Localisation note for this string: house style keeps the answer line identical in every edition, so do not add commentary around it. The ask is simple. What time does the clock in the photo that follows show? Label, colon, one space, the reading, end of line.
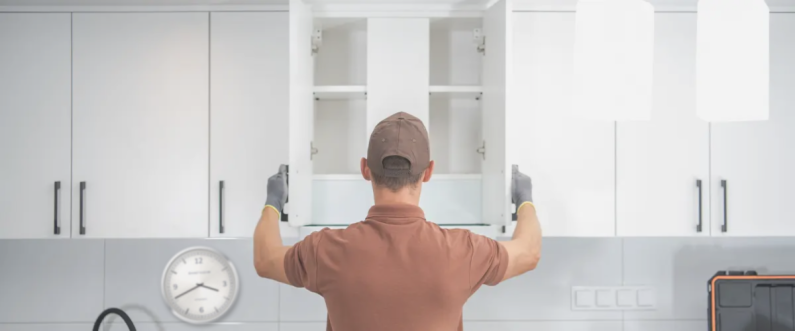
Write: 3:41
